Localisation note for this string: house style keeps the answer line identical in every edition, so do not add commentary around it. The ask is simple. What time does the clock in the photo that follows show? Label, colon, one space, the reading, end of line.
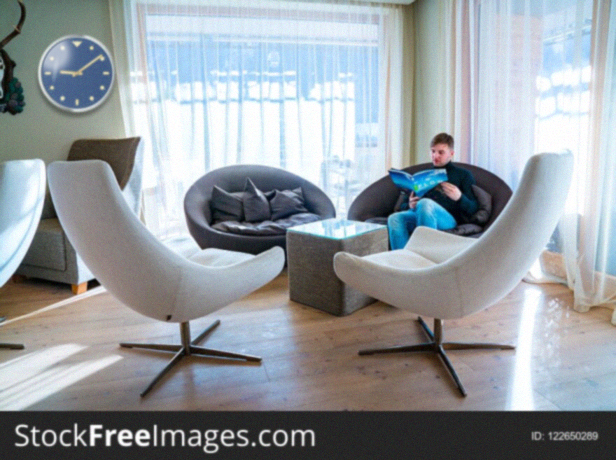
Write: 9:09
